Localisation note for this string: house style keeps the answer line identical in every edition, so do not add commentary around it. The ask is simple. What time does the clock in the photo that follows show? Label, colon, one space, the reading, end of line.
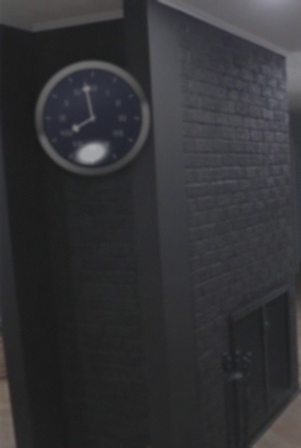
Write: 7:58
